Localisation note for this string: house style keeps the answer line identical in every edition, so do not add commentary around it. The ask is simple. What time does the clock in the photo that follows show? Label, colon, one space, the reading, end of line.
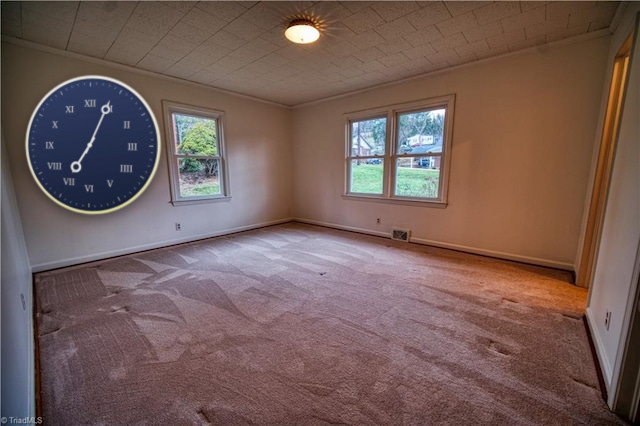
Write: 7:04
